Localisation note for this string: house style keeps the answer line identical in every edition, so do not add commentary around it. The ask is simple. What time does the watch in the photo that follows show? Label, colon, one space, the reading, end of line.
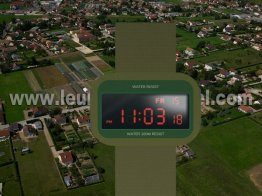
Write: 11:03:18
